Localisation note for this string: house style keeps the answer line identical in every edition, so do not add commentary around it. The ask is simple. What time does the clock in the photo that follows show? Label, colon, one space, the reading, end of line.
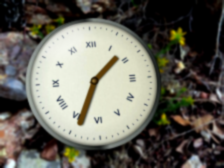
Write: 1:34
